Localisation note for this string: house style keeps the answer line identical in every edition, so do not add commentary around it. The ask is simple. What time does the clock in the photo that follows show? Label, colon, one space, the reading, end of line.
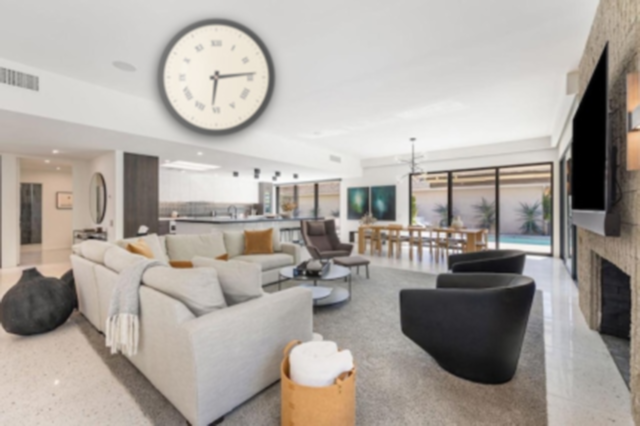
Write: 6:14
